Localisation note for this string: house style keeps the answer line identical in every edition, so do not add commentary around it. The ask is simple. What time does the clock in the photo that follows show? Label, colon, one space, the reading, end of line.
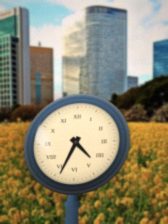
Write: 4:34
